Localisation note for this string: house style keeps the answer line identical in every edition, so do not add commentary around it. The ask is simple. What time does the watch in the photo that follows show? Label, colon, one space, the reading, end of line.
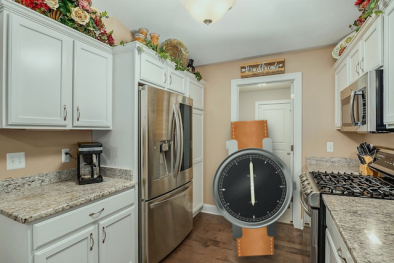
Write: 6:00
